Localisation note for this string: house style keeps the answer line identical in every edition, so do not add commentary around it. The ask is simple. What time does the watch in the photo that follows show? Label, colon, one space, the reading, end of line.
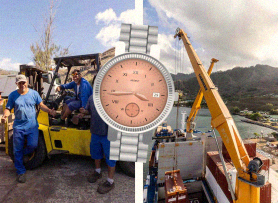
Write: 3:44
